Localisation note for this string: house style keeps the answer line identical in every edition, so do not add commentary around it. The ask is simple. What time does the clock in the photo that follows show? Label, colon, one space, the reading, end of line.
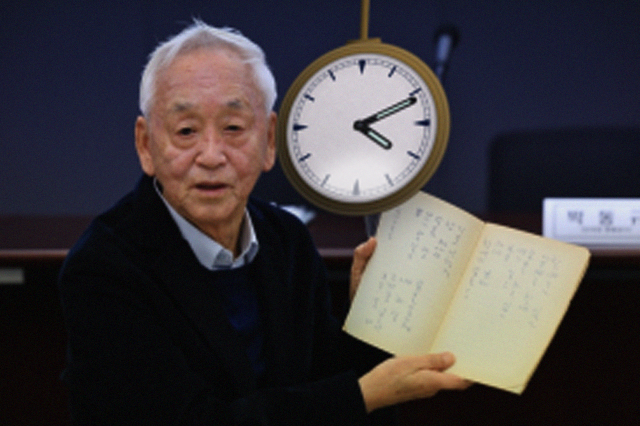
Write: 4:11
